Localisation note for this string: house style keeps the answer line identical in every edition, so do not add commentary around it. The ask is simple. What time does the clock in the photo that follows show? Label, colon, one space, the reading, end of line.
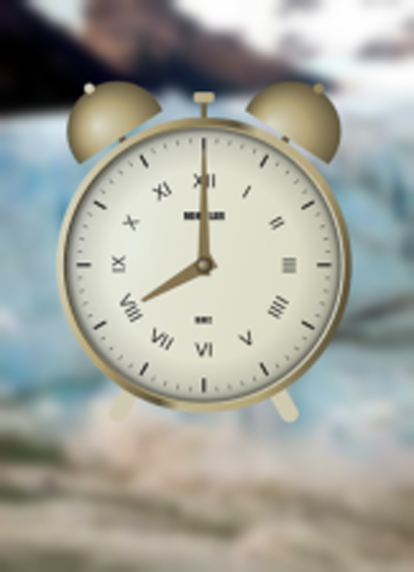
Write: 8:00
